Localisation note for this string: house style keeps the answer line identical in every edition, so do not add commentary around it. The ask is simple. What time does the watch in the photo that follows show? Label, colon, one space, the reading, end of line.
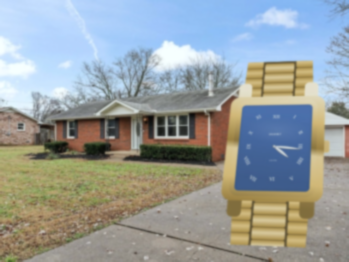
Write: 4:16
